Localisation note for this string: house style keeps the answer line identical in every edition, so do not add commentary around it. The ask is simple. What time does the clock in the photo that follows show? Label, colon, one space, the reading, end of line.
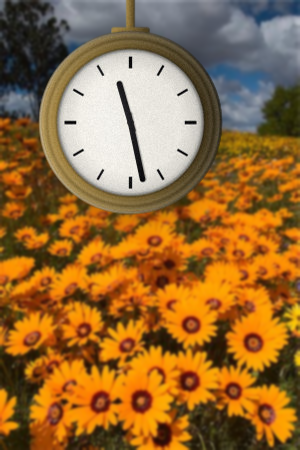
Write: 11:28
